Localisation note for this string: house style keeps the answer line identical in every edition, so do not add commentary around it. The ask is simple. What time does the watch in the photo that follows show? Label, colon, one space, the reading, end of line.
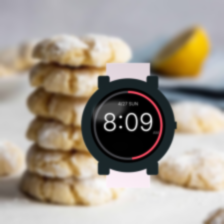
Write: 8:09
